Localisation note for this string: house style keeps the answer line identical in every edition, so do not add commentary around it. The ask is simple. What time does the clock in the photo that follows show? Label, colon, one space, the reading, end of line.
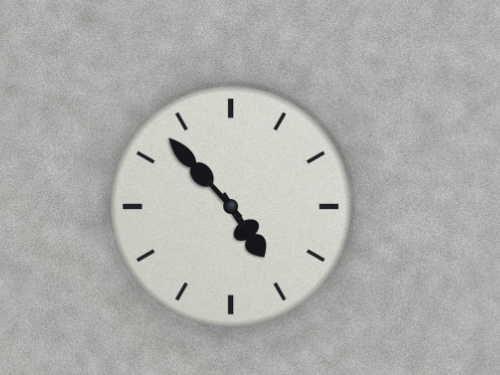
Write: 4:53
